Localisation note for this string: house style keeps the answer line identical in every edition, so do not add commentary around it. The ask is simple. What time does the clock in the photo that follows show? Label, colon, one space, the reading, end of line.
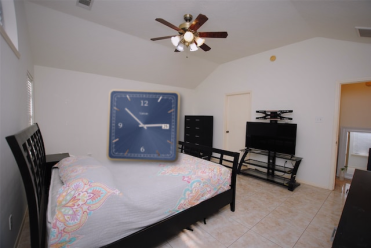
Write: 2:52
